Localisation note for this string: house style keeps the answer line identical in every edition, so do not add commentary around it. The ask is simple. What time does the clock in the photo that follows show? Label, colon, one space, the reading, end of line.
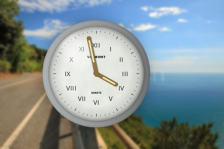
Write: 3:58
